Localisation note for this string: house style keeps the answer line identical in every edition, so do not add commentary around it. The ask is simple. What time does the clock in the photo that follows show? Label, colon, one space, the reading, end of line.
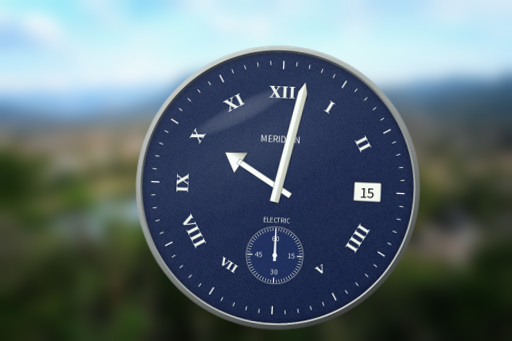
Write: 10:02
